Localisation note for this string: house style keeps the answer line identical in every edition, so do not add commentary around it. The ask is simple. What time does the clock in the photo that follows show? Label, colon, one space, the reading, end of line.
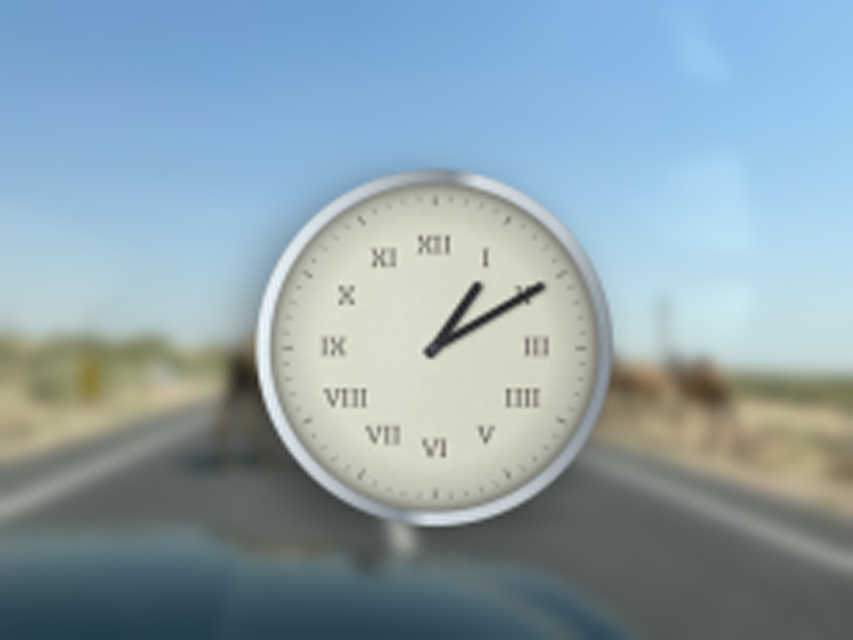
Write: 1:10
